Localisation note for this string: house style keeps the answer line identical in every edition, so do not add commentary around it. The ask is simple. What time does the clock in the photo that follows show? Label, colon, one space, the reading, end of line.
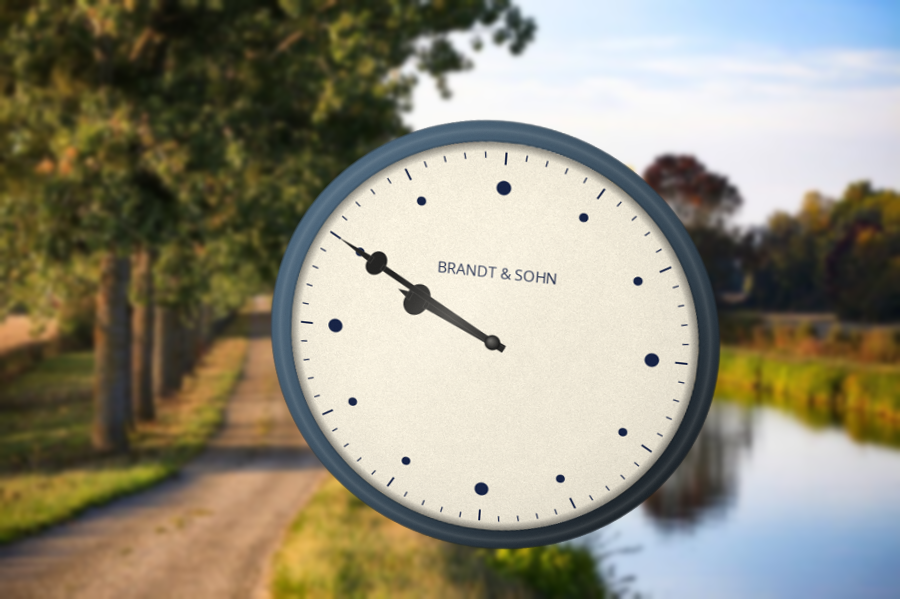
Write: 9:50
